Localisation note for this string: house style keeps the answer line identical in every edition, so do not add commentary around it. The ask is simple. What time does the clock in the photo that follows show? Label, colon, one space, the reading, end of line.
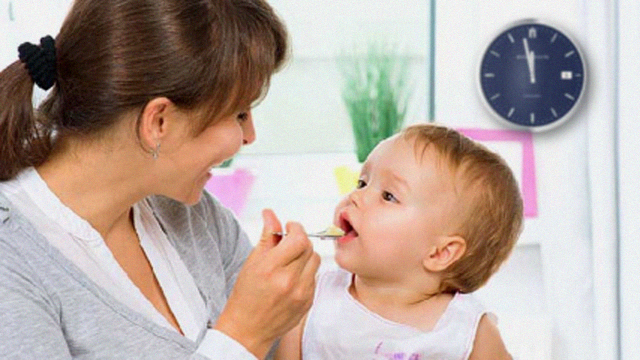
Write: 11:58
